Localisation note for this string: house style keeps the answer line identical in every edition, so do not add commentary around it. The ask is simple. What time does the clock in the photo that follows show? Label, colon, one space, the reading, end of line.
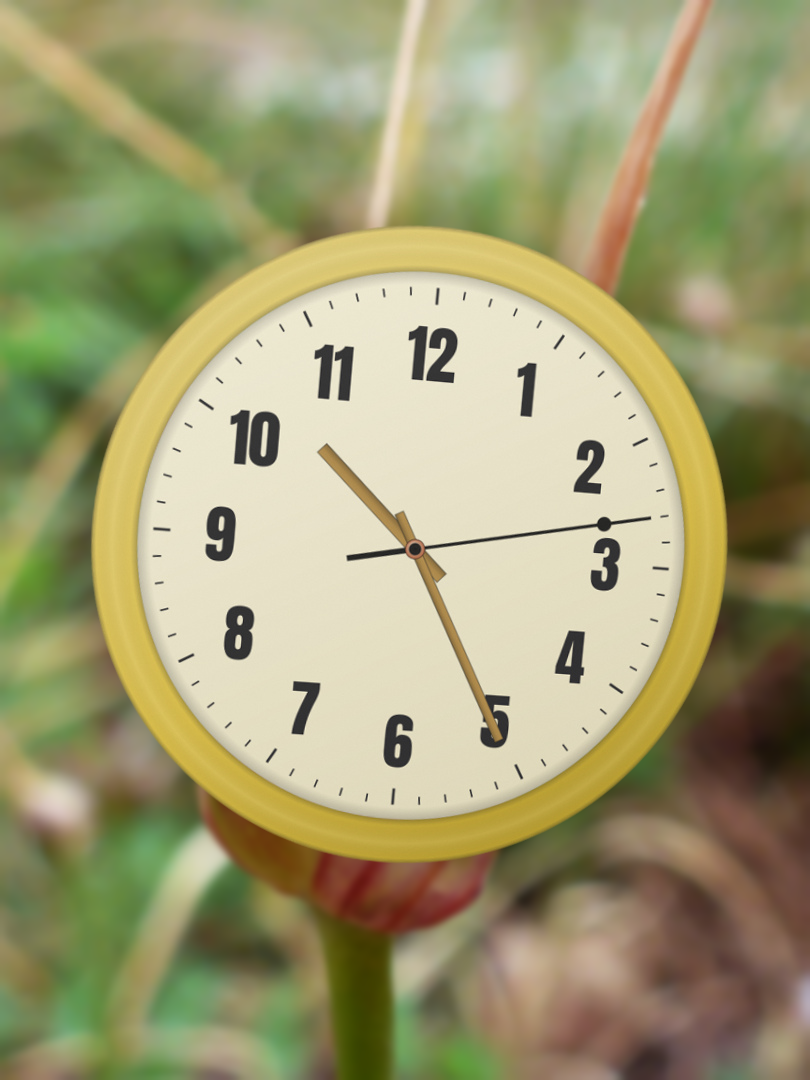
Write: 10:25:13
